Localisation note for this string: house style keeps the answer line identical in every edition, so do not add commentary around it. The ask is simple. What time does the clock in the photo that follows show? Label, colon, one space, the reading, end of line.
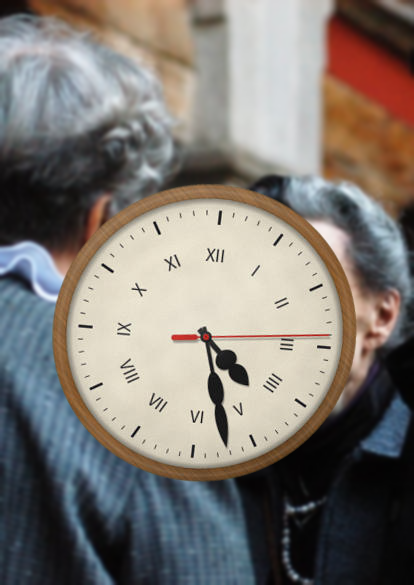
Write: 4:27:14
